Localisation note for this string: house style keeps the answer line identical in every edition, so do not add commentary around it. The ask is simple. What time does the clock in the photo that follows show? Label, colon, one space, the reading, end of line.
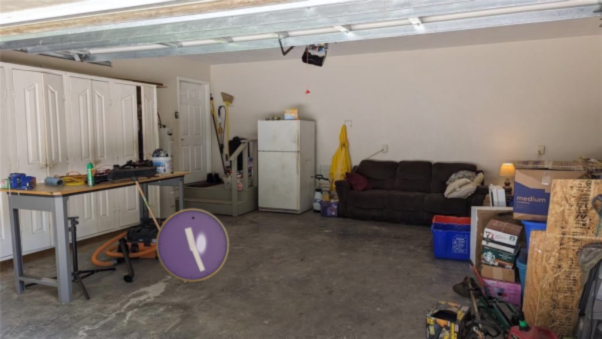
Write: 11:26
